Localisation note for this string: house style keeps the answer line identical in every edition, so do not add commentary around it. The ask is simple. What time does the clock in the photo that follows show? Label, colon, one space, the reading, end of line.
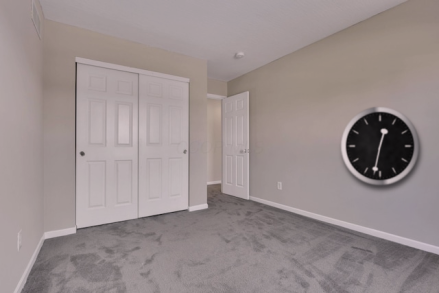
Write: 12:32
